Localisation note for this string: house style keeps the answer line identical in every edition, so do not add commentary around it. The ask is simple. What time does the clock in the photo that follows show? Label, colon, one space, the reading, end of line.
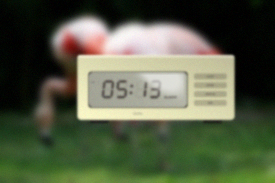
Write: 5:13
